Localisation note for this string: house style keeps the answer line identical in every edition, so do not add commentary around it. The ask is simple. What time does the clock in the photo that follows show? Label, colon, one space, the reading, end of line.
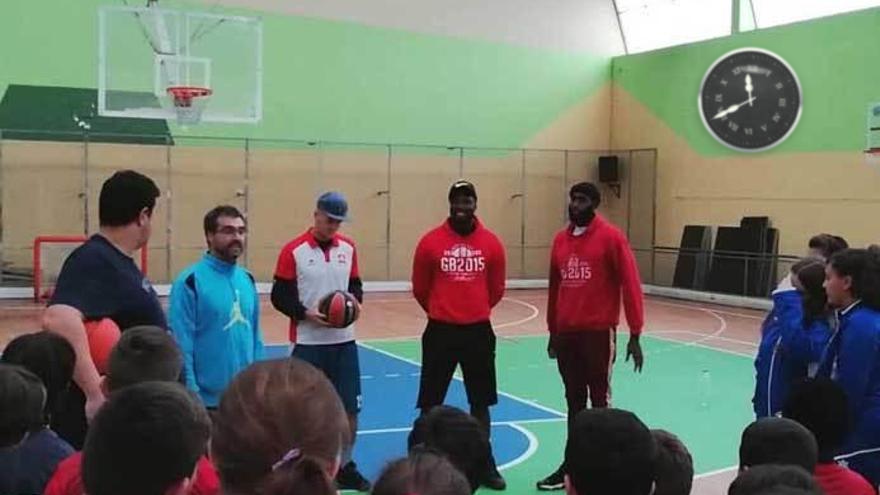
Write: 11:40
